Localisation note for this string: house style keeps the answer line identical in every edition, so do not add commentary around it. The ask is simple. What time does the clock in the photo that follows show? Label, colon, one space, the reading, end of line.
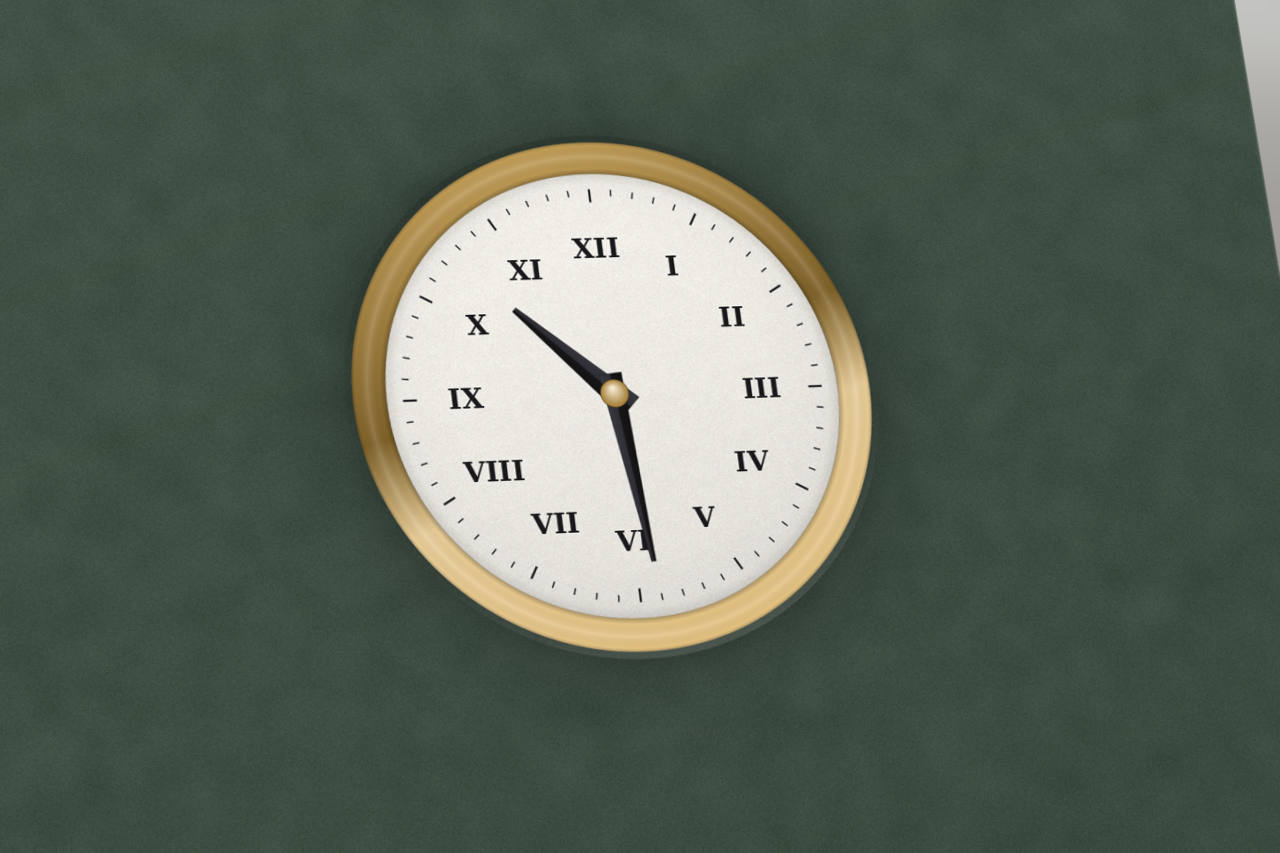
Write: 10:29
